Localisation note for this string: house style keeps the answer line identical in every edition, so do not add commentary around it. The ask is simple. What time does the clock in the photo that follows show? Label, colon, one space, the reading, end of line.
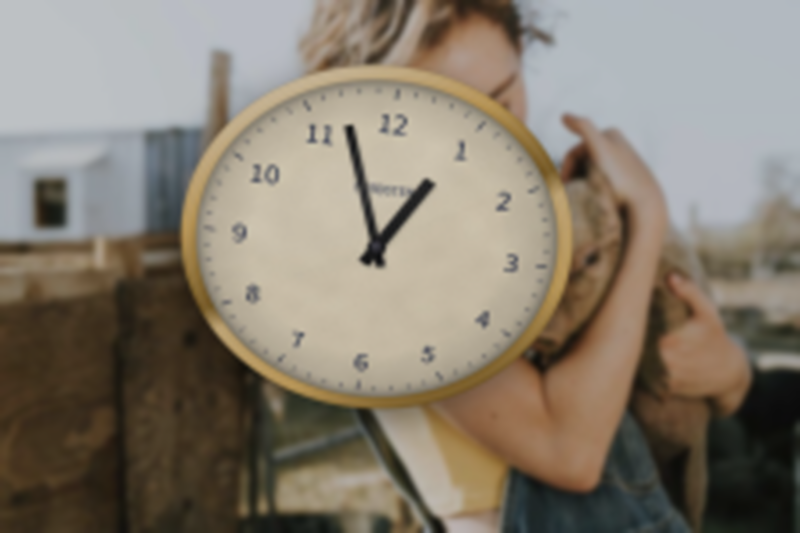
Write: 12:57
